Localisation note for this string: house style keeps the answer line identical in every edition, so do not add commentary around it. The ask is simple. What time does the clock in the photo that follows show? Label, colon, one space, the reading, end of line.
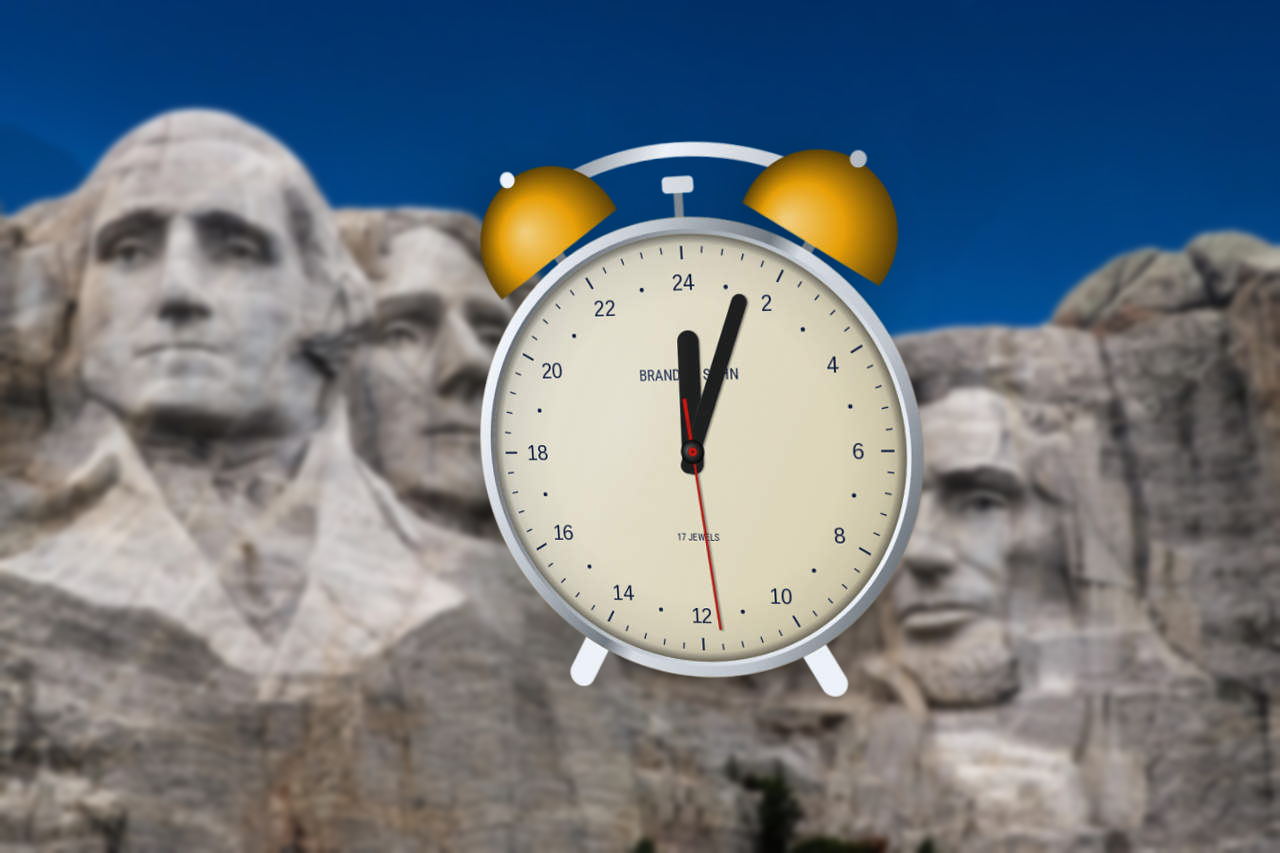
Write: 0:03:29
